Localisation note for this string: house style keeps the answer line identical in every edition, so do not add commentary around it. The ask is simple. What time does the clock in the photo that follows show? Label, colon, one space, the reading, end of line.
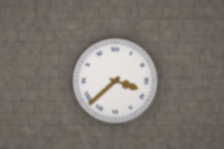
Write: 3:38
